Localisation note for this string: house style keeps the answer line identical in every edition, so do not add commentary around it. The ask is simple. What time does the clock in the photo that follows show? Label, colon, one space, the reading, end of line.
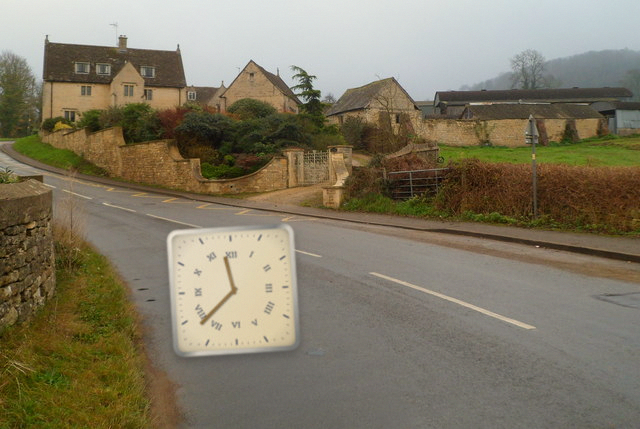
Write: 11:38
